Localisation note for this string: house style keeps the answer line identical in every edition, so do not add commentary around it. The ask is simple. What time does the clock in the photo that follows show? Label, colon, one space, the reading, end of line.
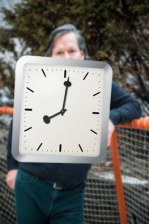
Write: 8:01
